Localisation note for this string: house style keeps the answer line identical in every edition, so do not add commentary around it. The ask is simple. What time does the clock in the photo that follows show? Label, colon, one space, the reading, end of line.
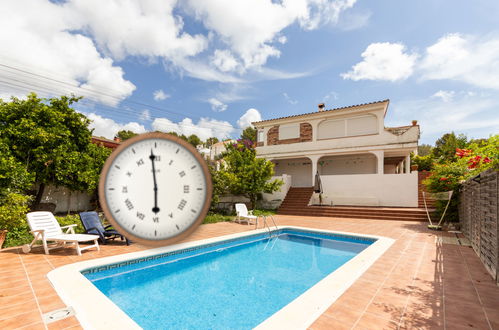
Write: 5:59
